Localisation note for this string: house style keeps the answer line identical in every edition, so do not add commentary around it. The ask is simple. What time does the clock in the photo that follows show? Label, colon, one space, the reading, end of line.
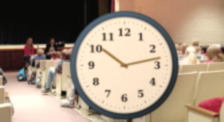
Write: 10:13
